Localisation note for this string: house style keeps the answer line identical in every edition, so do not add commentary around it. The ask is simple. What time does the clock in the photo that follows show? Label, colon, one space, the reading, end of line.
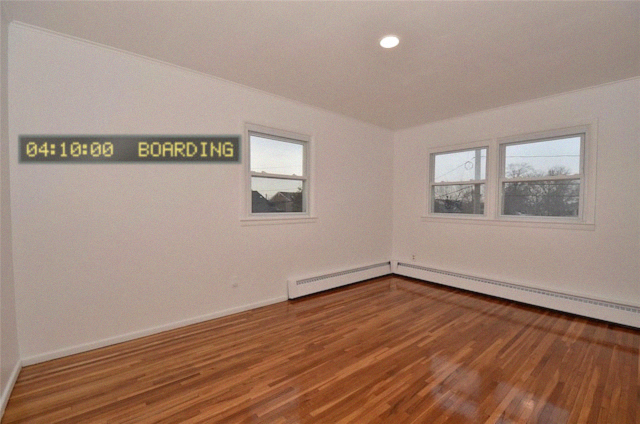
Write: 4:10:00
